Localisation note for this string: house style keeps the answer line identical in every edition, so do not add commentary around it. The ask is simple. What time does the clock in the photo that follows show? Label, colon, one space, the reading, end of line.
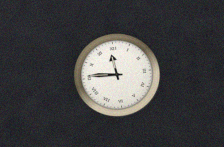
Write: 11:46
